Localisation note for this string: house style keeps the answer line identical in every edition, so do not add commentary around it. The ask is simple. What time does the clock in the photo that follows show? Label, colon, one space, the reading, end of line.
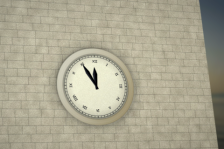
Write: 11:55
